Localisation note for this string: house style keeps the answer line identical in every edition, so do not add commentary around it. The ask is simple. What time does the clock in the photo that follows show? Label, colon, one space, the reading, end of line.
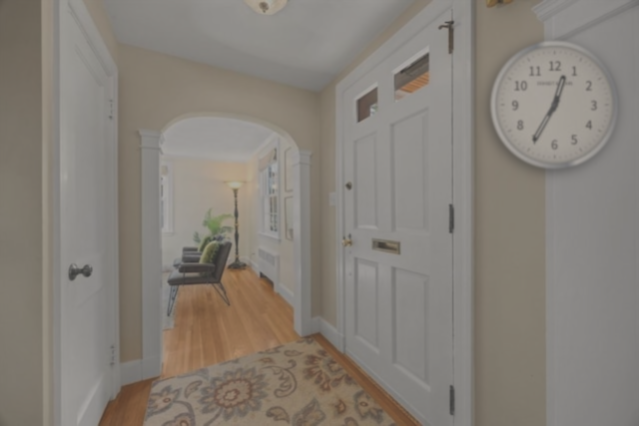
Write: 12:35
